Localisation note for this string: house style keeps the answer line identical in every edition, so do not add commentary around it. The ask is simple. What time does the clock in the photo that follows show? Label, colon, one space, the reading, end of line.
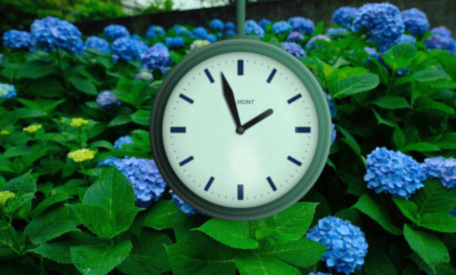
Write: 1:57
